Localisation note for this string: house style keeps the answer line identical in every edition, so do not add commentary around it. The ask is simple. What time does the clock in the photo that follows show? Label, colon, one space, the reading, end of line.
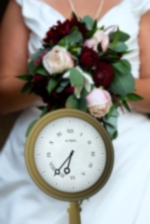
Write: 6:37
